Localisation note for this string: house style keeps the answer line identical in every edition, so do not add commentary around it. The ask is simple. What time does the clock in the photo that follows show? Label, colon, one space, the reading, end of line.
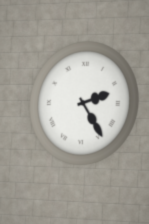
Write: 2:24
